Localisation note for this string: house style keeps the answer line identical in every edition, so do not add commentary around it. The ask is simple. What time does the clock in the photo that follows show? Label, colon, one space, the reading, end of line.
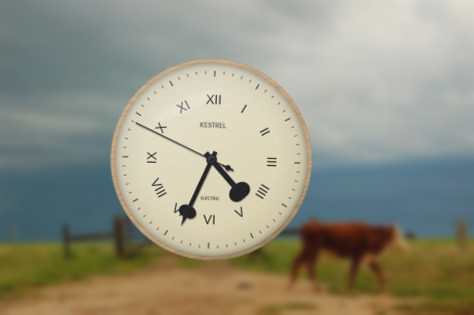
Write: 4:33:49
